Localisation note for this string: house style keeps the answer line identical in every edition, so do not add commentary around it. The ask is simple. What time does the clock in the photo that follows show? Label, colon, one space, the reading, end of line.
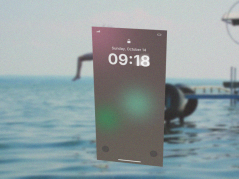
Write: 9:18
